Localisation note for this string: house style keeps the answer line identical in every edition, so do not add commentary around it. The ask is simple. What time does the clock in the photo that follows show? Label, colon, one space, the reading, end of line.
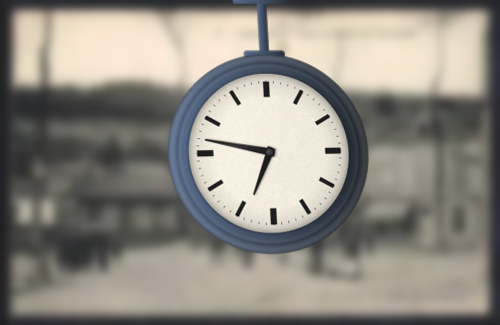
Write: 6:47
